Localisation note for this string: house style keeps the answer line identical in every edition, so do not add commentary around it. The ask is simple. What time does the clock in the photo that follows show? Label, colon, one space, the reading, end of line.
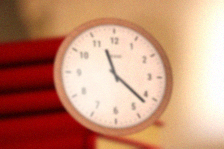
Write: 11:22
